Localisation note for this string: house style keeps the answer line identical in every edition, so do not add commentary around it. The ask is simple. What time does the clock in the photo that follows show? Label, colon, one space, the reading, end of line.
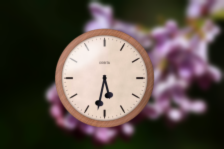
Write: 5:32
